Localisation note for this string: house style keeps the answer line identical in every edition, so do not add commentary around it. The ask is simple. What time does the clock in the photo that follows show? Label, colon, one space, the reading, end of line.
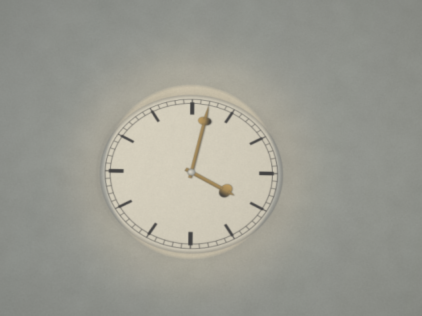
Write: 4:02
